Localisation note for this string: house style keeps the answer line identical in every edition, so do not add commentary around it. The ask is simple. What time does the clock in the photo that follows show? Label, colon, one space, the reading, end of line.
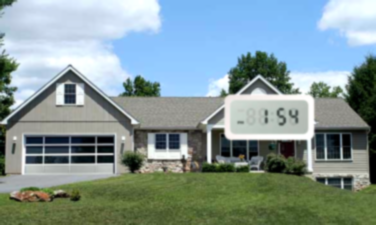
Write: 1:54
